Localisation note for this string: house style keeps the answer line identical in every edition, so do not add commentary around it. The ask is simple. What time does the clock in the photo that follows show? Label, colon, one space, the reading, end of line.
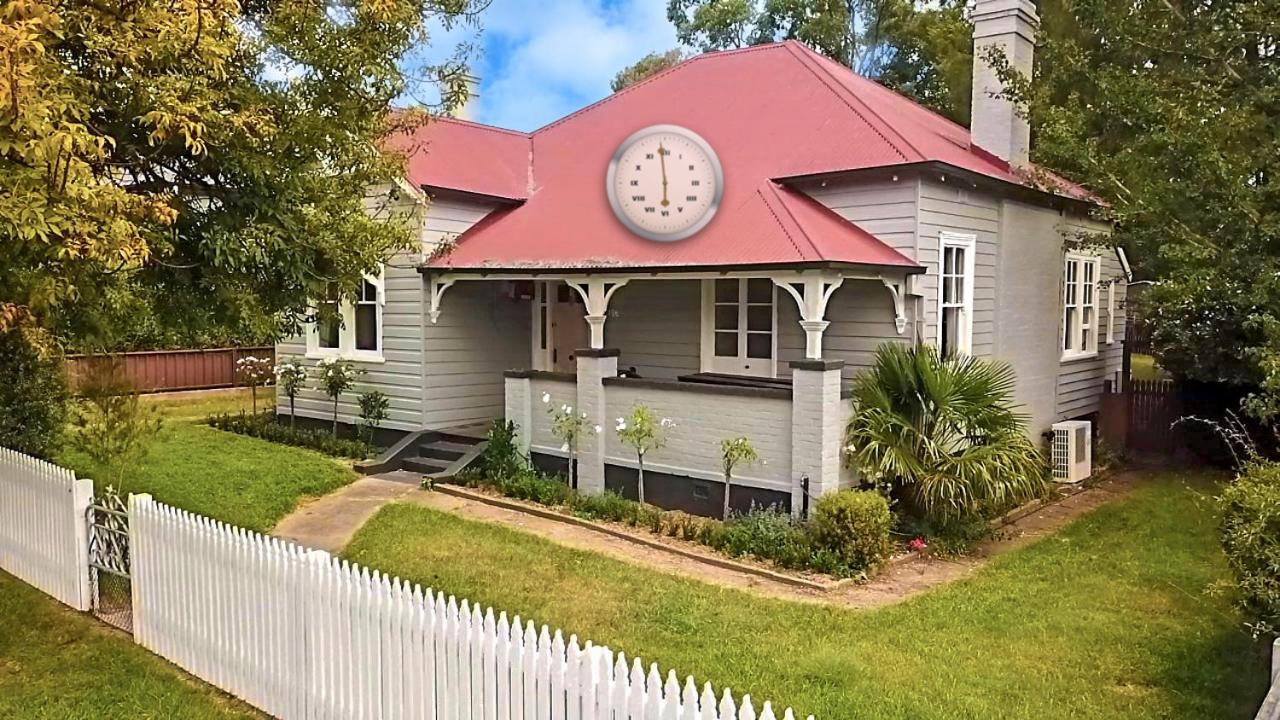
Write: 5:59
